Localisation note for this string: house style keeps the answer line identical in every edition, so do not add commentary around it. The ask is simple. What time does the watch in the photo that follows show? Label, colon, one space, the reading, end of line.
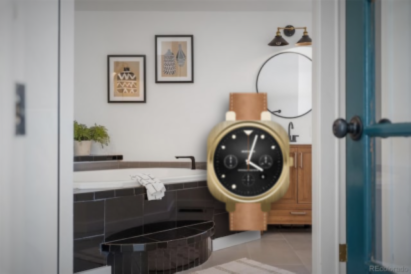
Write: 4:03
